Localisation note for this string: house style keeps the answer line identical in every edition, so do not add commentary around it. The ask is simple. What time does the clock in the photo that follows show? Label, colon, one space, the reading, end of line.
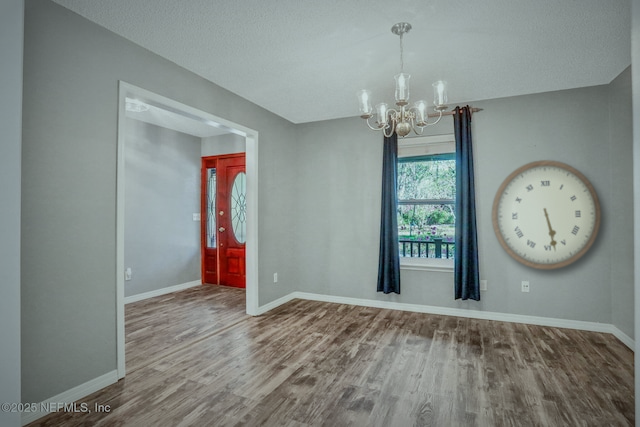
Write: 5:28
